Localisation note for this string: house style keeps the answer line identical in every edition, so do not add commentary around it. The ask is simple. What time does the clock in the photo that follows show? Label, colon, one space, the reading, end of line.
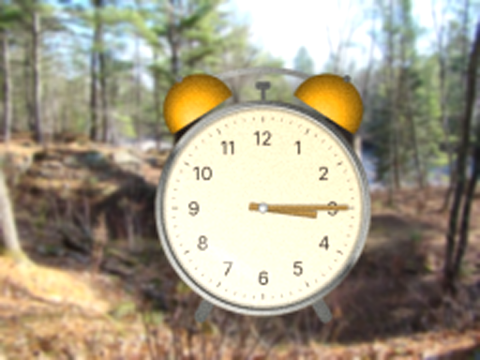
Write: 3:15
